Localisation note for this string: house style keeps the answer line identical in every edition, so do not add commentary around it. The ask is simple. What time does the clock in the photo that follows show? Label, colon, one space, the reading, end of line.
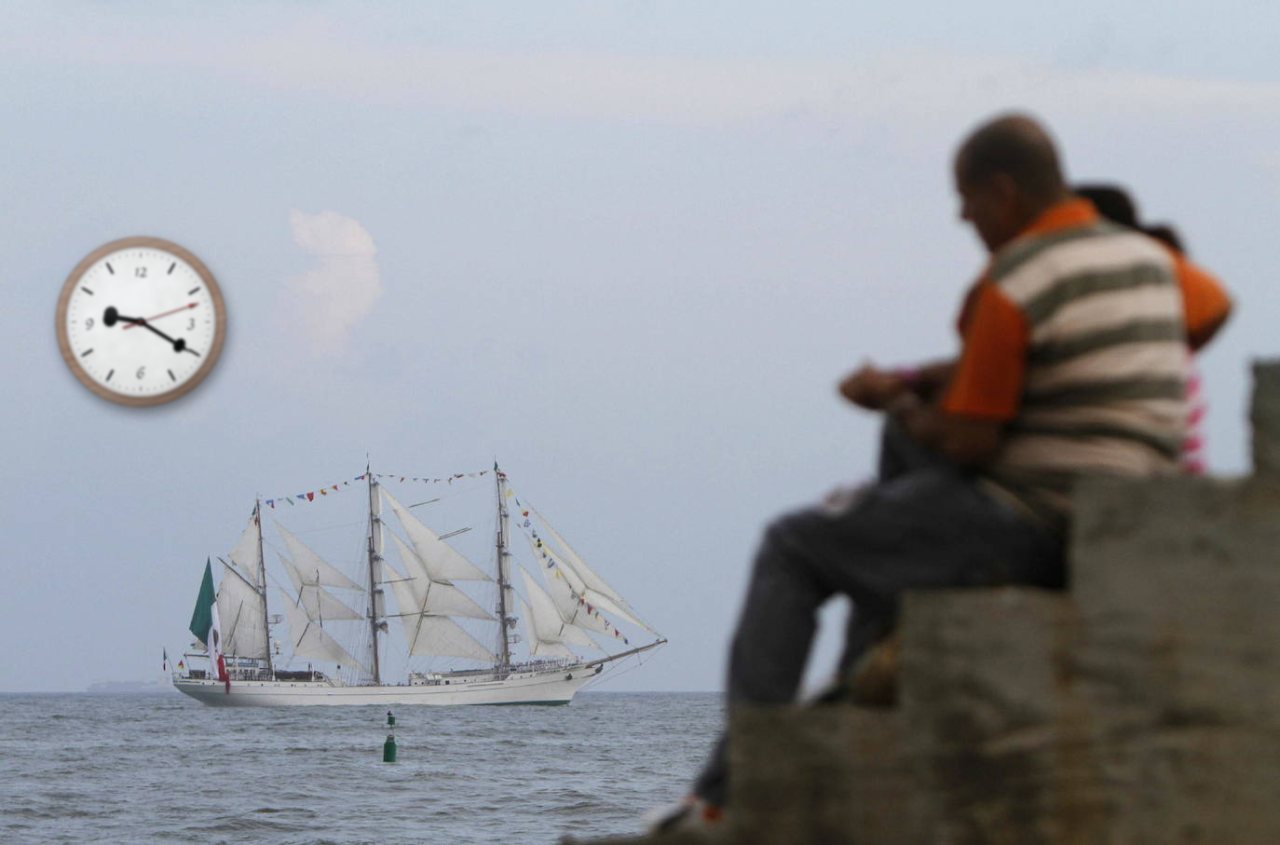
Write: 9:20:12
